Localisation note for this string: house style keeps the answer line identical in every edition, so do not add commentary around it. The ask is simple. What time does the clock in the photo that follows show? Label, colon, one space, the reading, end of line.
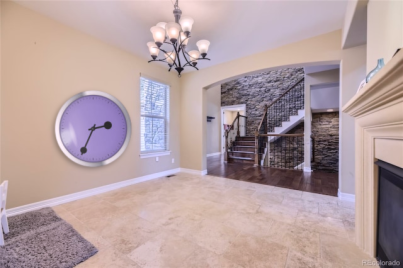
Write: 2:34
